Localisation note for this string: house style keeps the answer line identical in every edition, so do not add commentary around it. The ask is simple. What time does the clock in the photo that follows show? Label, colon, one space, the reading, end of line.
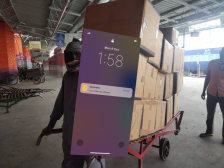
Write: 1:58
